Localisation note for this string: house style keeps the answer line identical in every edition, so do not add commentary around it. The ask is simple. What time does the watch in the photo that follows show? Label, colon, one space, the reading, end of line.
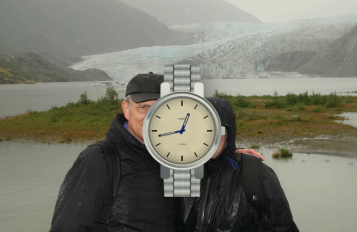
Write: 12:43
